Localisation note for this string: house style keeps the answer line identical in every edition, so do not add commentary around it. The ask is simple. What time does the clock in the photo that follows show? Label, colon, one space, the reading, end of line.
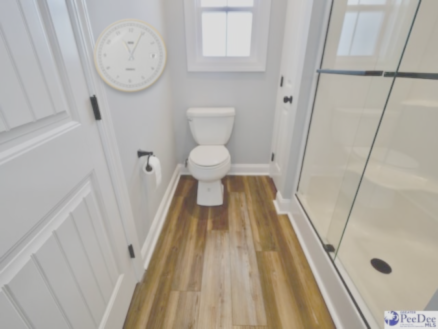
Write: 11:04
